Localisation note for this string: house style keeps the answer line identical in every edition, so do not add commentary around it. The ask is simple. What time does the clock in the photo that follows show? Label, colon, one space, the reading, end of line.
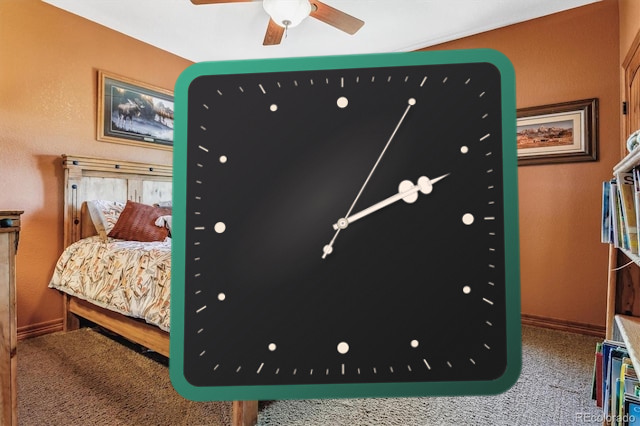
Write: 2:11:05
